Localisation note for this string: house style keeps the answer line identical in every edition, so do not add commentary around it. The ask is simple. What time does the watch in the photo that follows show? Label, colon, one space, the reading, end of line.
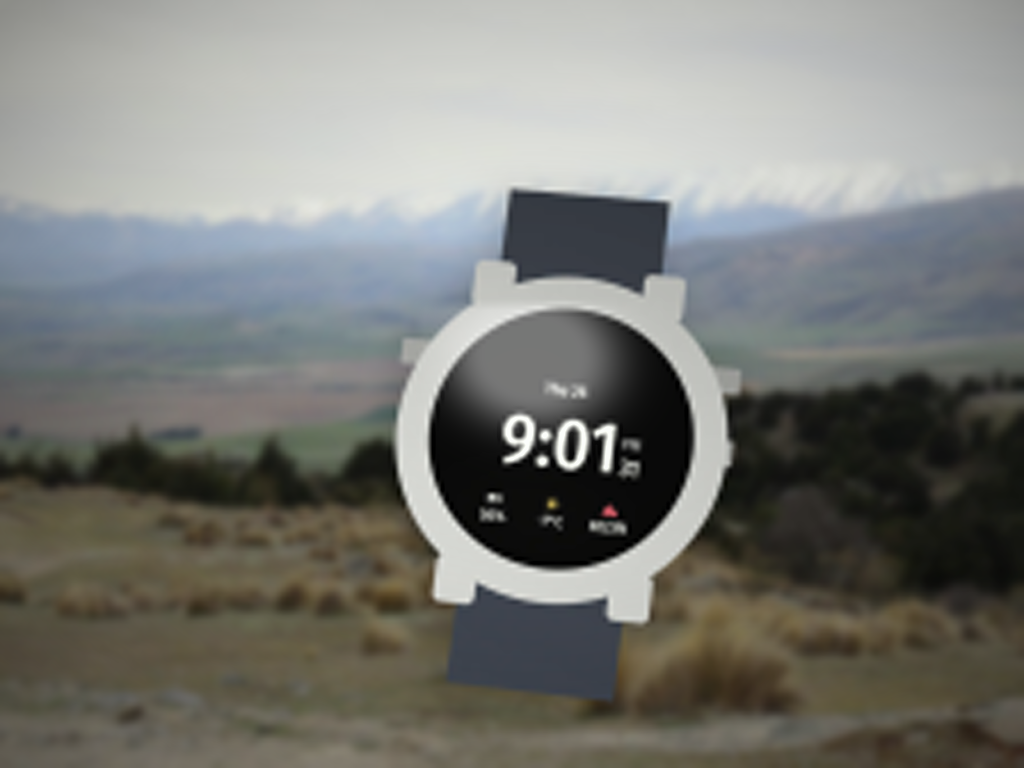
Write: 9:01
